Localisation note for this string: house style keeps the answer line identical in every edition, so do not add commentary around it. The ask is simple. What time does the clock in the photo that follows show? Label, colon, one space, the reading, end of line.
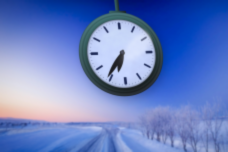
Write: 6:36
